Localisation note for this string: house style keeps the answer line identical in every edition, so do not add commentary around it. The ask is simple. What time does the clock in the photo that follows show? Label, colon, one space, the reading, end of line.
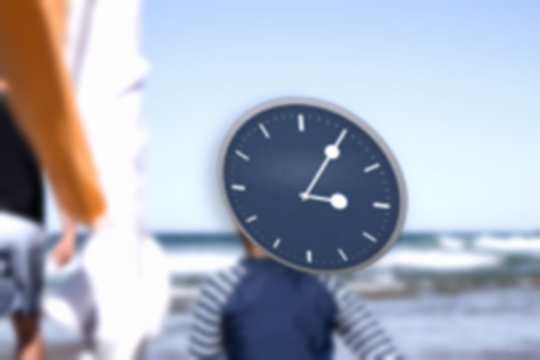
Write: 3:05
